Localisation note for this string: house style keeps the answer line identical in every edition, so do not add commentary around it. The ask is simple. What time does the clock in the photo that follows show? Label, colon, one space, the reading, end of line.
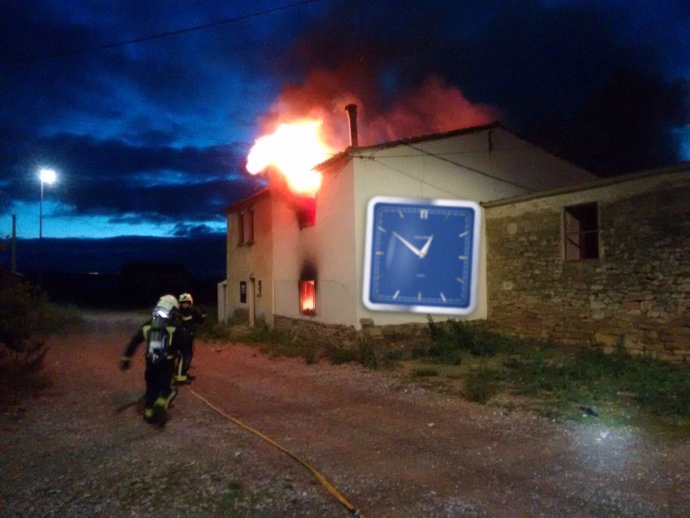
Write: 12:51
